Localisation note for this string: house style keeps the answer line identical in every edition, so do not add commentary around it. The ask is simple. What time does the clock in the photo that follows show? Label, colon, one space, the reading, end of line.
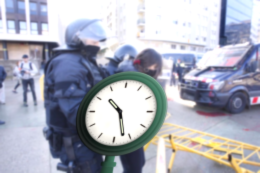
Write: 10:27
